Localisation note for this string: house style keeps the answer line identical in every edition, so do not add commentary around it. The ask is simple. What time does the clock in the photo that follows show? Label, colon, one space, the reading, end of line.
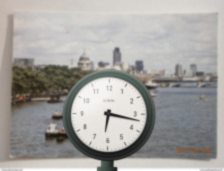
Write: 6:17
